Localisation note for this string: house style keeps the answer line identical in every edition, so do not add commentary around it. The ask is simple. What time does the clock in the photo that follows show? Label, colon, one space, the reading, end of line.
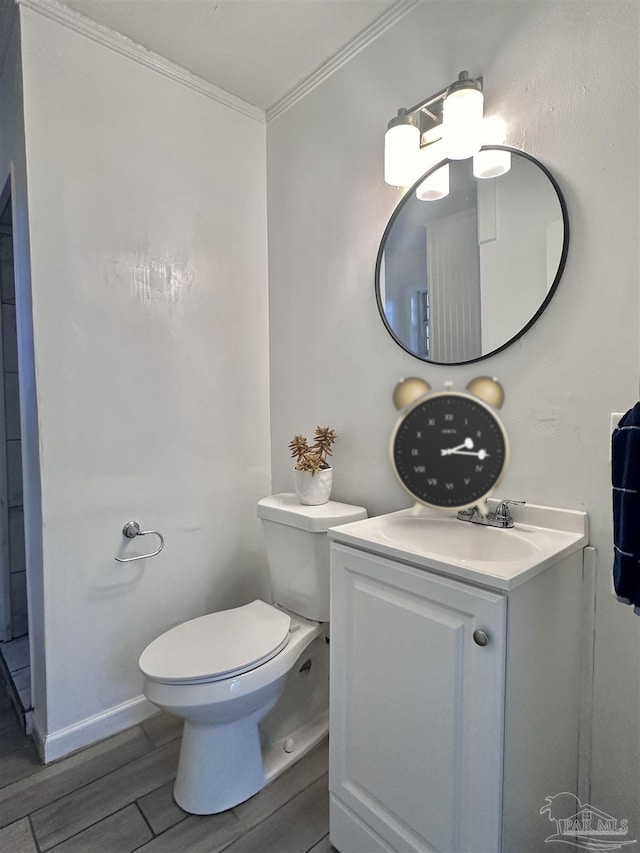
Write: 2:16
